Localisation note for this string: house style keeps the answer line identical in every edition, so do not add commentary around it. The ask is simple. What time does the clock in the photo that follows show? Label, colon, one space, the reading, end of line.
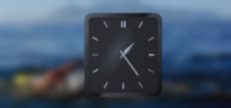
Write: 1:24
